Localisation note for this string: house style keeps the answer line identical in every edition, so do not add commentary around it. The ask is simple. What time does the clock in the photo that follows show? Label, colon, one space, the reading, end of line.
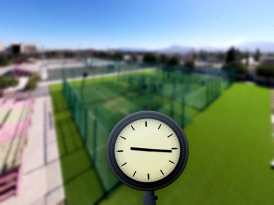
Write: 9:16
